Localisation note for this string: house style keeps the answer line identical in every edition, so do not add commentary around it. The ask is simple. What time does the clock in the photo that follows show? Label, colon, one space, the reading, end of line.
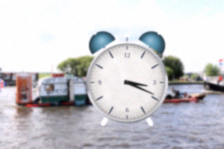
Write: 3:19
